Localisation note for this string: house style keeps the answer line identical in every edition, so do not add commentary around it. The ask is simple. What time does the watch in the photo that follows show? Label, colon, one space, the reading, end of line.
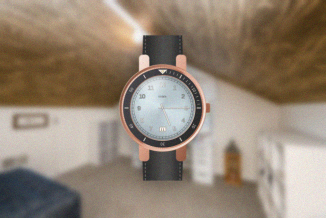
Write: 5:15
